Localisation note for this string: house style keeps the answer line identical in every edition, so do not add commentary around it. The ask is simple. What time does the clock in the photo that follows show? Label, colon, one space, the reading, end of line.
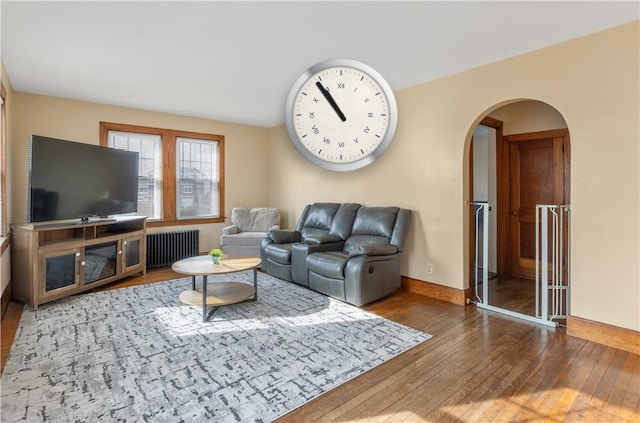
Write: 10:54
